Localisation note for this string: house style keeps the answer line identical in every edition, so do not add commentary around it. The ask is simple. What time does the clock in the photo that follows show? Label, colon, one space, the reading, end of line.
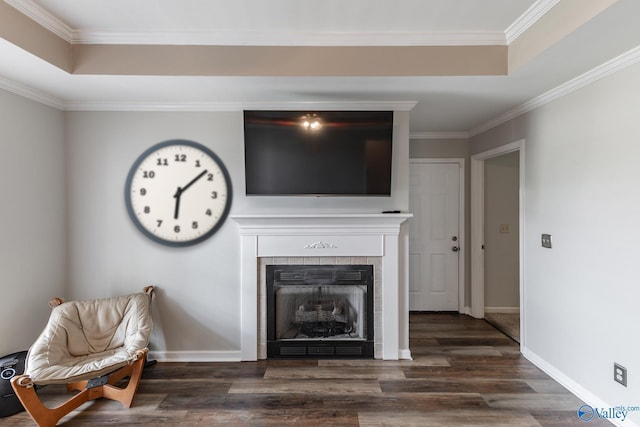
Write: 6:08
